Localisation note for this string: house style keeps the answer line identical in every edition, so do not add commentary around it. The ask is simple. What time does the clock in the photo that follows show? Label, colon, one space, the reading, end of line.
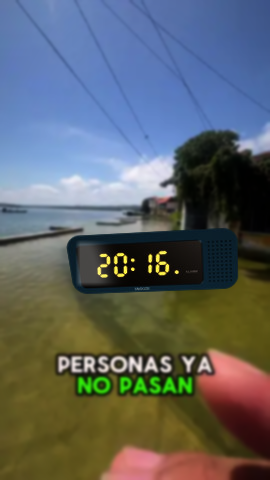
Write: 20:16
